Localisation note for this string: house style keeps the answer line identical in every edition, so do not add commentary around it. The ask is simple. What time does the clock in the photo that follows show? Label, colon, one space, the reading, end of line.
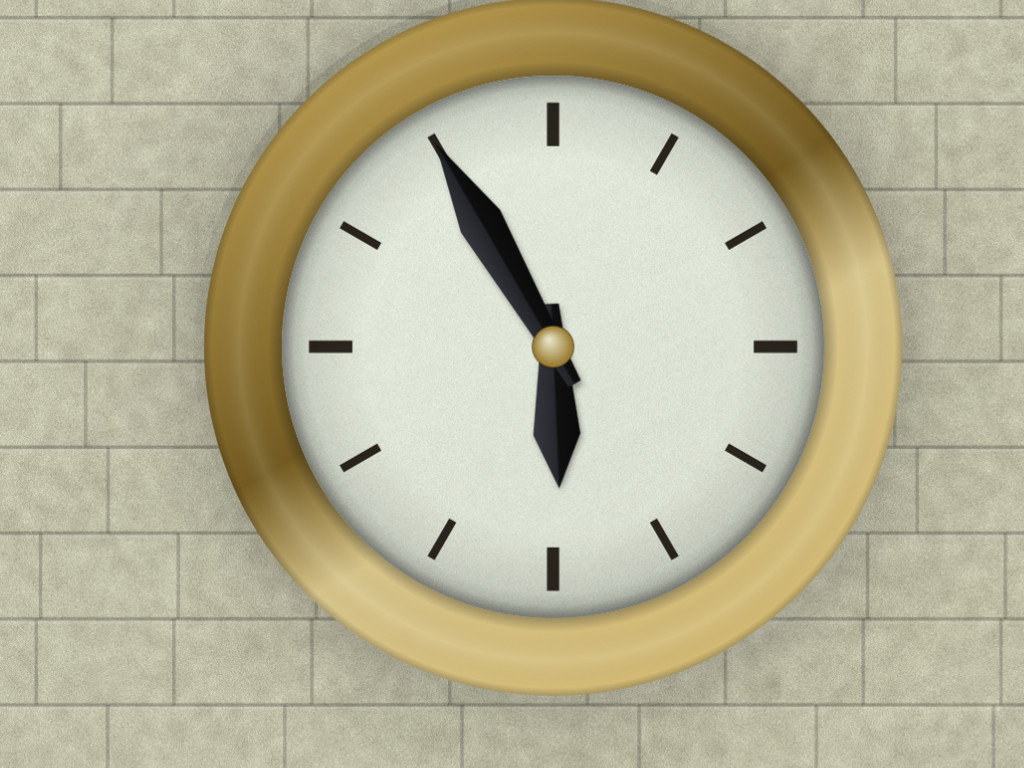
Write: 5:55
